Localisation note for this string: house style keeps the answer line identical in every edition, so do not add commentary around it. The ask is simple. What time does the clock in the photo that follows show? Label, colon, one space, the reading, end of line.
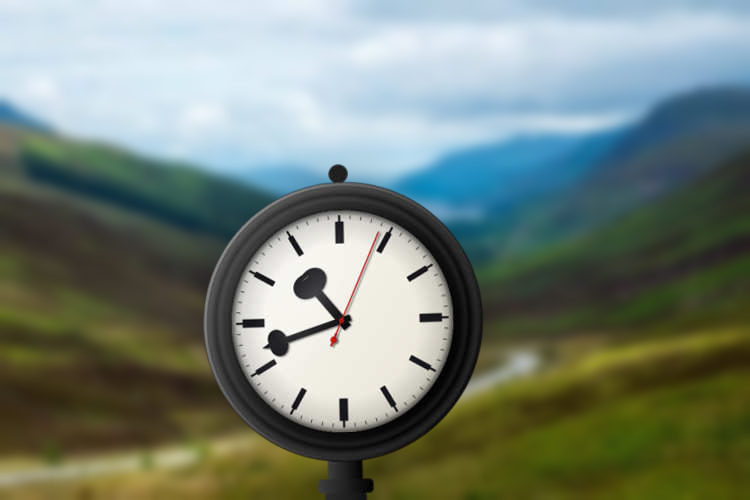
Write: 10:42:04
